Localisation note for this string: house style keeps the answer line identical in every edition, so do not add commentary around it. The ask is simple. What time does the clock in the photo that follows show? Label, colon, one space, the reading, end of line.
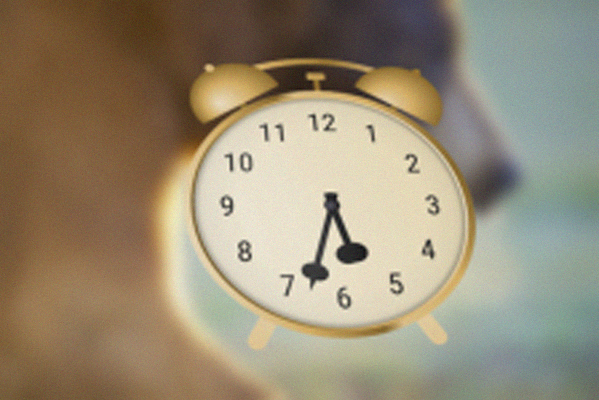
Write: 5:33
